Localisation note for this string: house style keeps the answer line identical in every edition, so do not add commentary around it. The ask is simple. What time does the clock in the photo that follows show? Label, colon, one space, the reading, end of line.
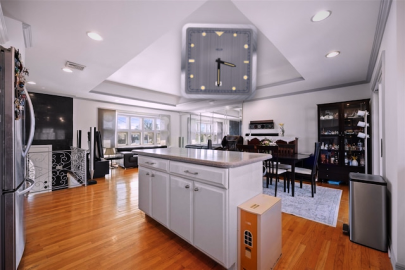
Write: 3:30
